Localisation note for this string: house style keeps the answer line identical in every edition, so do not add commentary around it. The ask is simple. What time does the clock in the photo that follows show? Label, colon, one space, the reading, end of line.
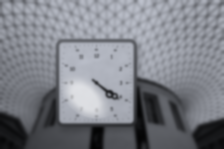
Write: 4:21
